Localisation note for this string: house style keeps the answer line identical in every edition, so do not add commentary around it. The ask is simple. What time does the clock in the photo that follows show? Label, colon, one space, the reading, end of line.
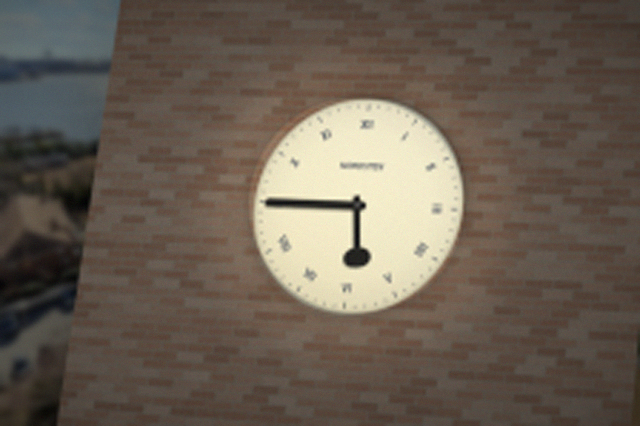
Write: 5:45
